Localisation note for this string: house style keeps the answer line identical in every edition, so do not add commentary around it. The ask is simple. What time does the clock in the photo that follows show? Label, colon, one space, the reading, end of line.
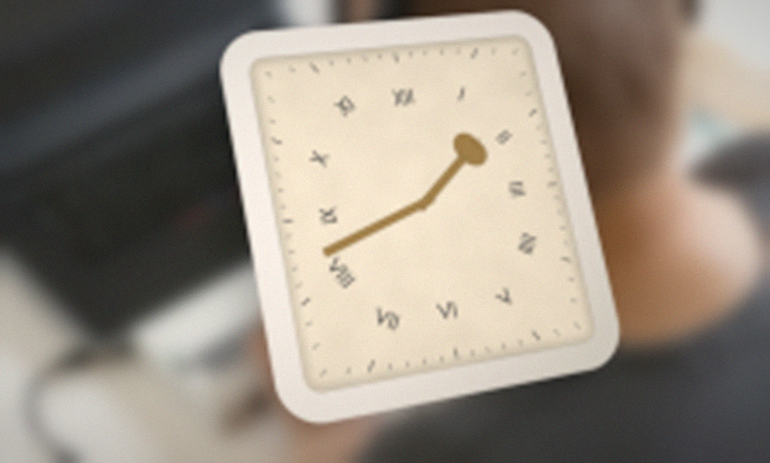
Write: 1:42
